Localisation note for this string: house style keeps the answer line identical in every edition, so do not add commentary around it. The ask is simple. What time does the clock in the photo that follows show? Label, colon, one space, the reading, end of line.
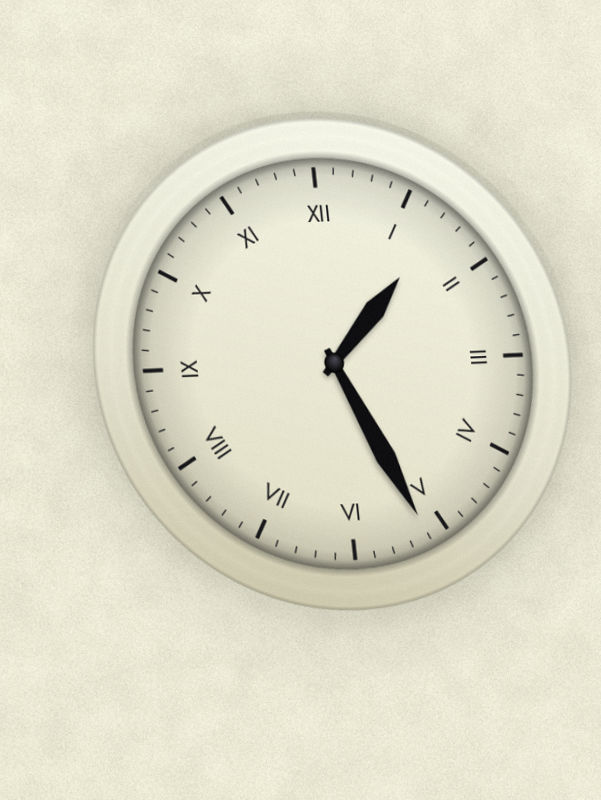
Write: 1:26
